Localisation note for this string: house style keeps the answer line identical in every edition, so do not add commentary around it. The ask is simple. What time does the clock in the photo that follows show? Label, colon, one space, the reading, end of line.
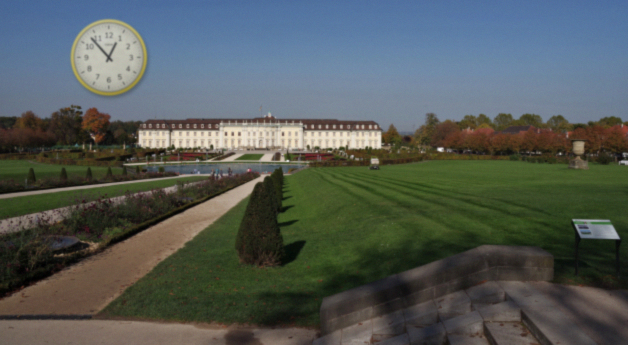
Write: 12:53
